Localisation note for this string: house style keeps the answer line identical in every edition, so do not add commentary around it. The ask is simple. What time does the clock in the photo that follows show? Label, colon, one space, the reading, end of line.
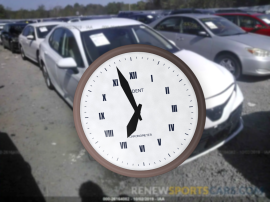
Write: 6:57
